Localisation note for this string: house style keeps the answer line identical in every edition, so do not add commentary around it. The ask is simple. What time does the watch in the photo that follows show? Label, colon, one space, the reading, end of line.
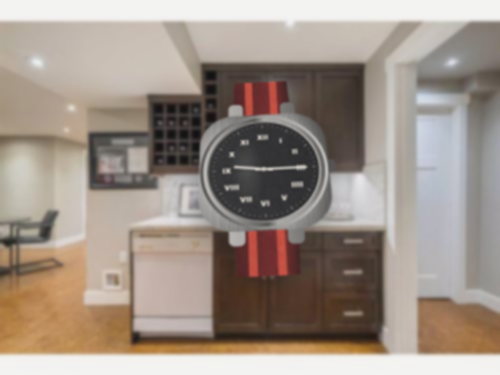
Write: 9:15
